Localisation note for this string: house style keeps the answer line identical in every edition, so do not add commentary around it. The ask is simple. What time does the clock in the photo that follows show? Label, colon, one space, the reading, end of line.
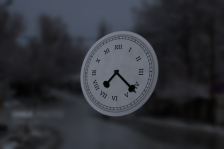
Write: 7:22
